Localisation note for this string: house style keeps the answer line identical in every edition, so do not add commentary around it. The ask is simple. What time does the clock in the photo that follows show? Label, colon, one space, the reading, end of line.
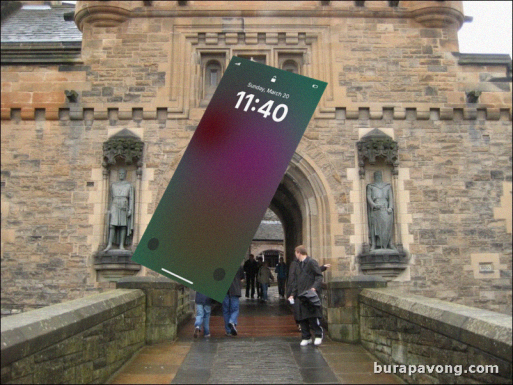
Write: 11:40
